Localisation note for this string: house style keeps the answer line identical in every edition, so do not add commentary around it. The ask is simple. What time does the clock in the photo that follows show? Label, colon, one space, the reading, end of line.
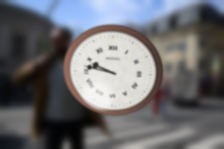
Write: 9:47
